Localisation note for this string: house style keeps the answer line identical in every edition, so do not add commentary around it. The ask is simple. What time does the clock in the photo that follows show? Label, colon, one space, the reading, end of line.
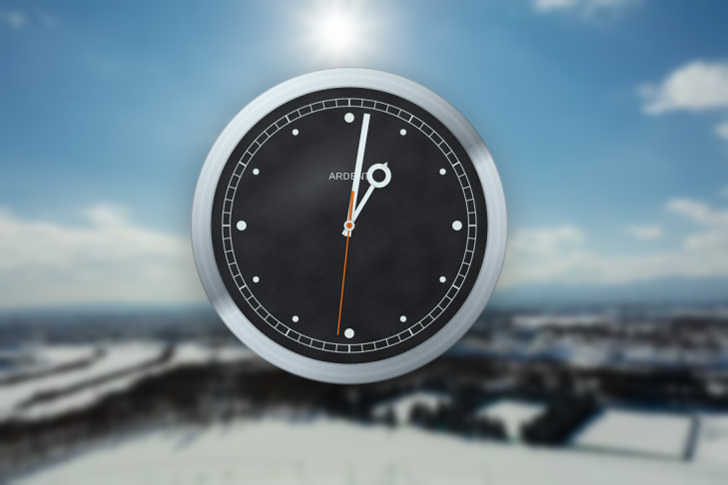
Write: 1:01:31
